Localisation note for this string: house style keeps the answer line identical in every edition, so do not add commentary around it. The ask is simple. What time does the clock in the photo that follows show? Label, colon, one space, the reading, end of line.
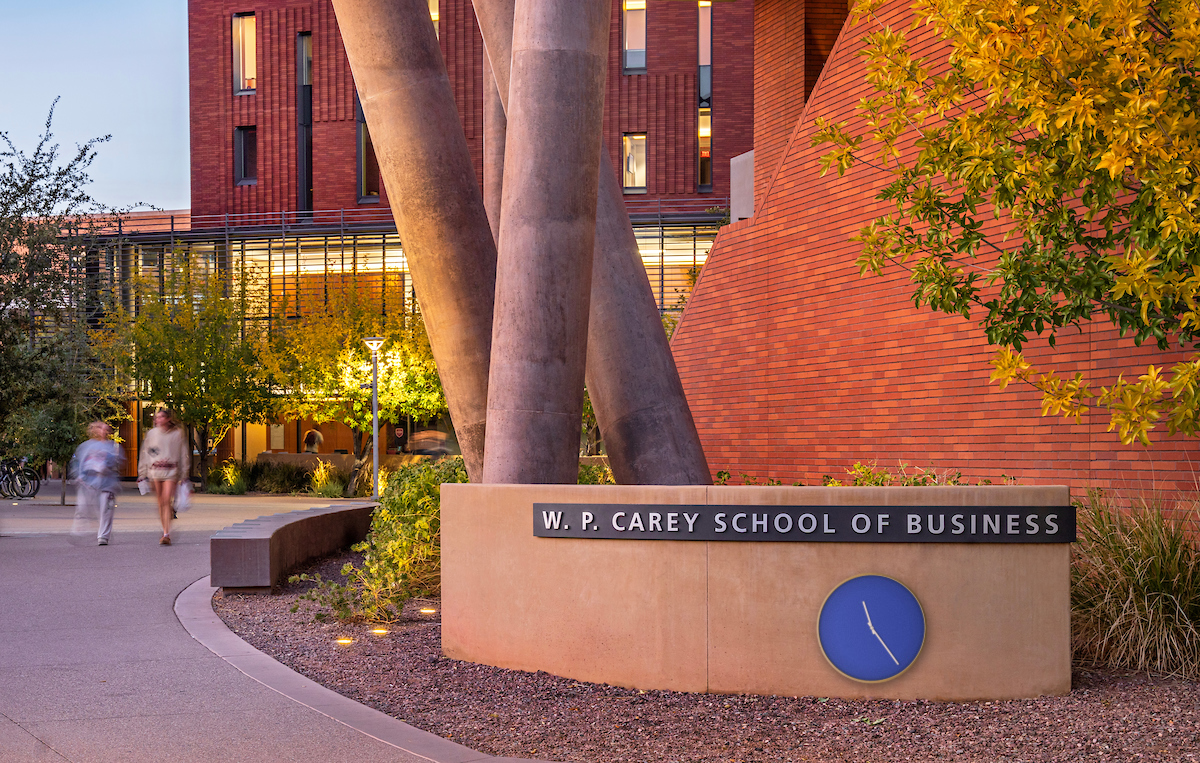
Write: 11:24
